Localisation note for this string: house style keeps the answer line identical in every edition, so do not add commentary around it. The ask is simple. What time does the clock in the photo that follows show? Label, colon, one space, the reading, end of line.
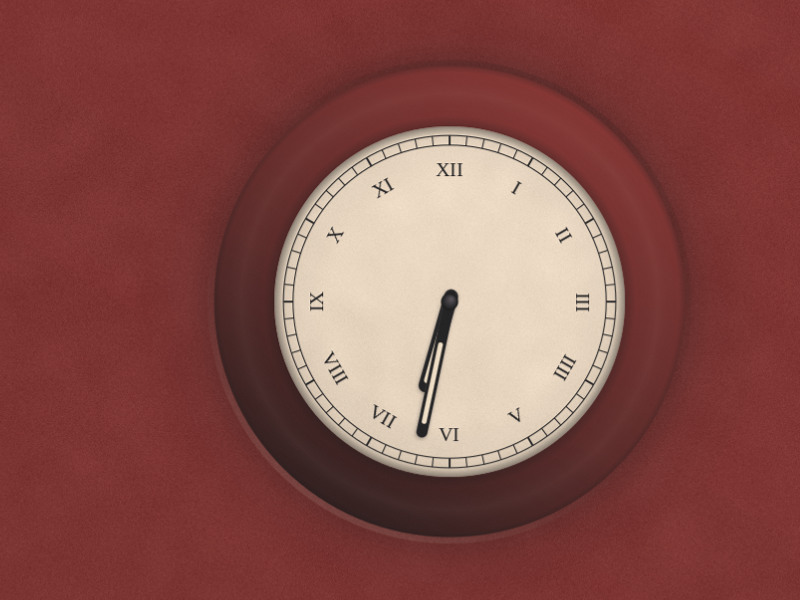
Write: 6:32
